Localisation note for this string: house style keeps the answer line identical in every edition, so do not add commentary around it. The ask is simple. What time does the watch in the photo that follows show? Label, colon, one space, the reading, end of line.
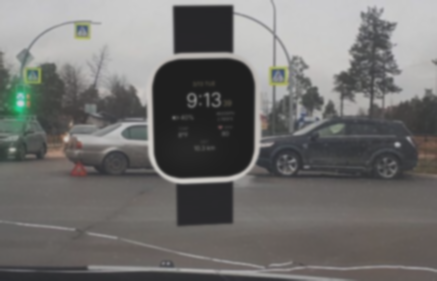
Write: 9:13
